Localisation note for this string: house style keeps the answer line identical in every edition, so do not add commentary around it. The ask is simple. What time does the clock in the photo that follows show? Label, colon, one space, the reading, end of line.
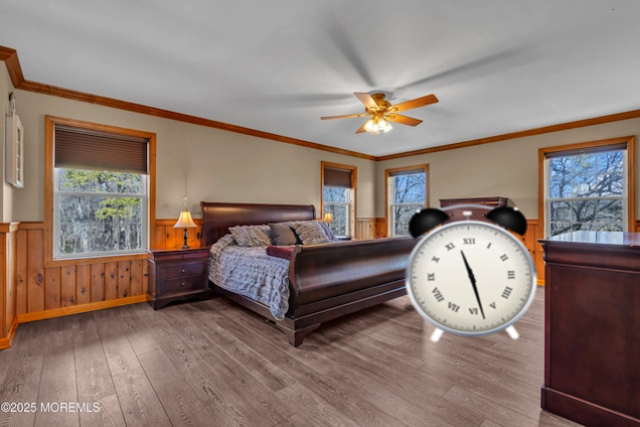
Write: 11:28
